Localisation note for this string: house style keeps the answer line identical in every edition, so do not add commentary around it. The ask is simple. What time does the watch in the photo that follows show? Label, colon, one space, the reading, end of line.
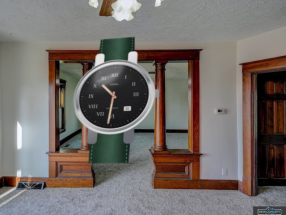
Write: 10:31
